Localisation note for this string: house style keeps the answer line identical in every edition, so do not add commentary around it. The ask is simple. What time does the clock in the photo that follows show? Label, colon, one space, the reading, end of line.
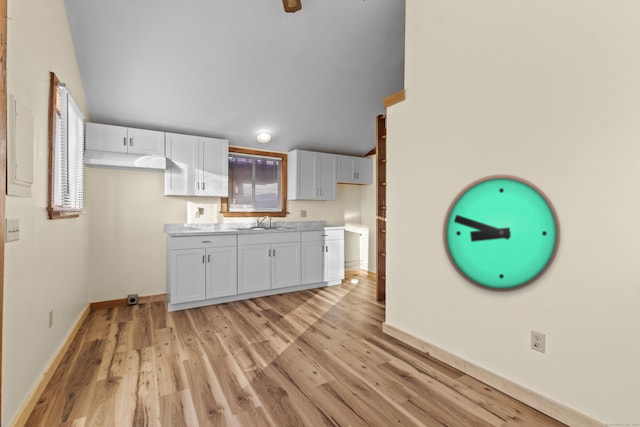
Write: 8:48
